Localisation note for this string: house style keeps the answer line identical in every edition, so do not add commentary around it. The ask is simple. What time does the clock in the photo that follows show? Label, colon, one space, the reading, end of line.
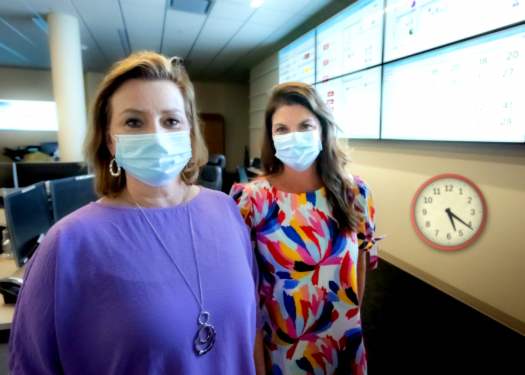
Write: 5:21
